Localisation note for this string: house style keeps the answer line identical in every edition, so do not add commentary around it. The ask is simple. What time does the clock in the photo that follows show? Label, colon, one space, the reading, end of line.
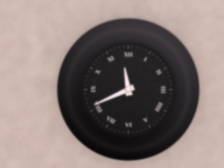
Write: 11:41
